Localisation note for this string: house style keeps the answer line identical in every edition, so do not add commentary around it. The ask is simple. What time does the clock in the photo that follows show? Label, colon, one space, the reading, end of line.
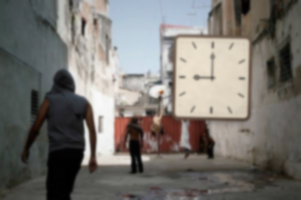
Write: 9:00
